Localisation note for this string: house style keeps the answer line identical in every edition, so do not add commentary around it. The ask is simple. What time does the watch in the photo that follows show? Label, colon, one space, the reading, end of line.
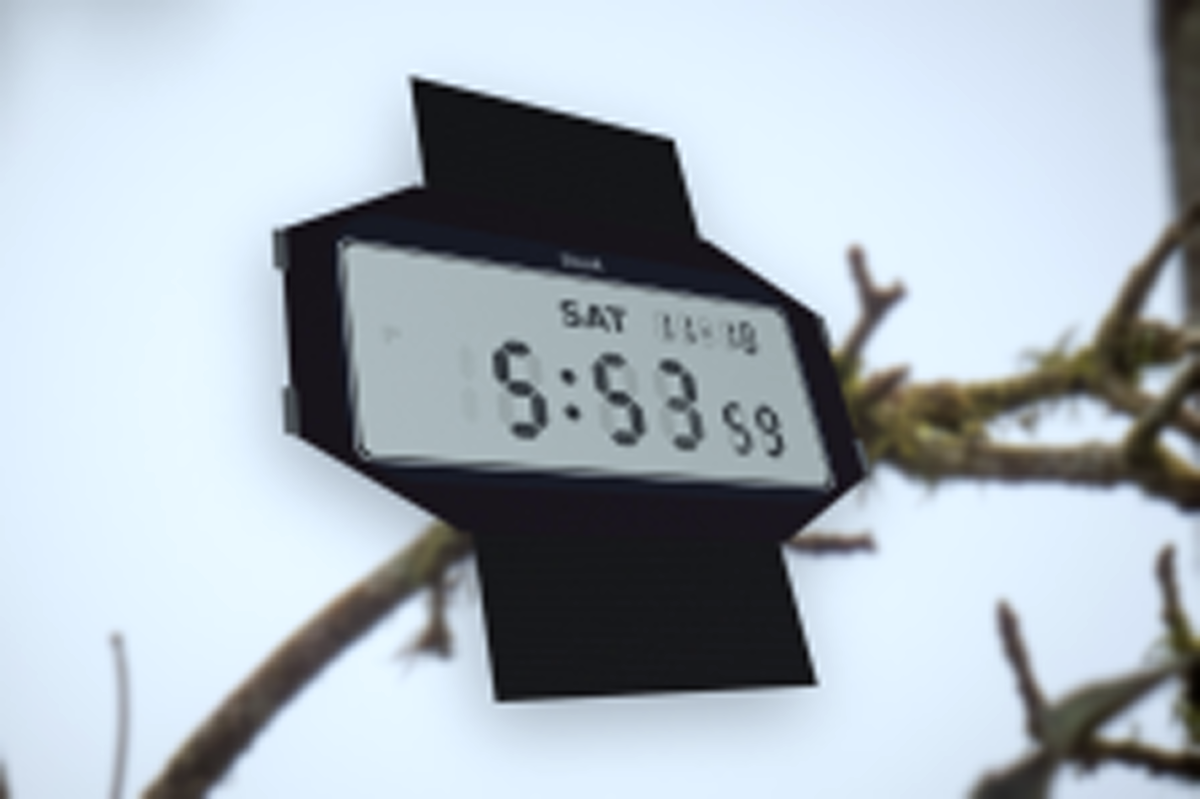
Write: 5:53:59
